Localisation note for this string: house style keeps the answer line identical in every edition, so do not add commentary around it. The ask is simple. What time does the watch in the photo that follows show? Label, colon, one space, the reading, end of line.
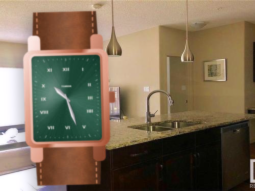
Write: 10:27
